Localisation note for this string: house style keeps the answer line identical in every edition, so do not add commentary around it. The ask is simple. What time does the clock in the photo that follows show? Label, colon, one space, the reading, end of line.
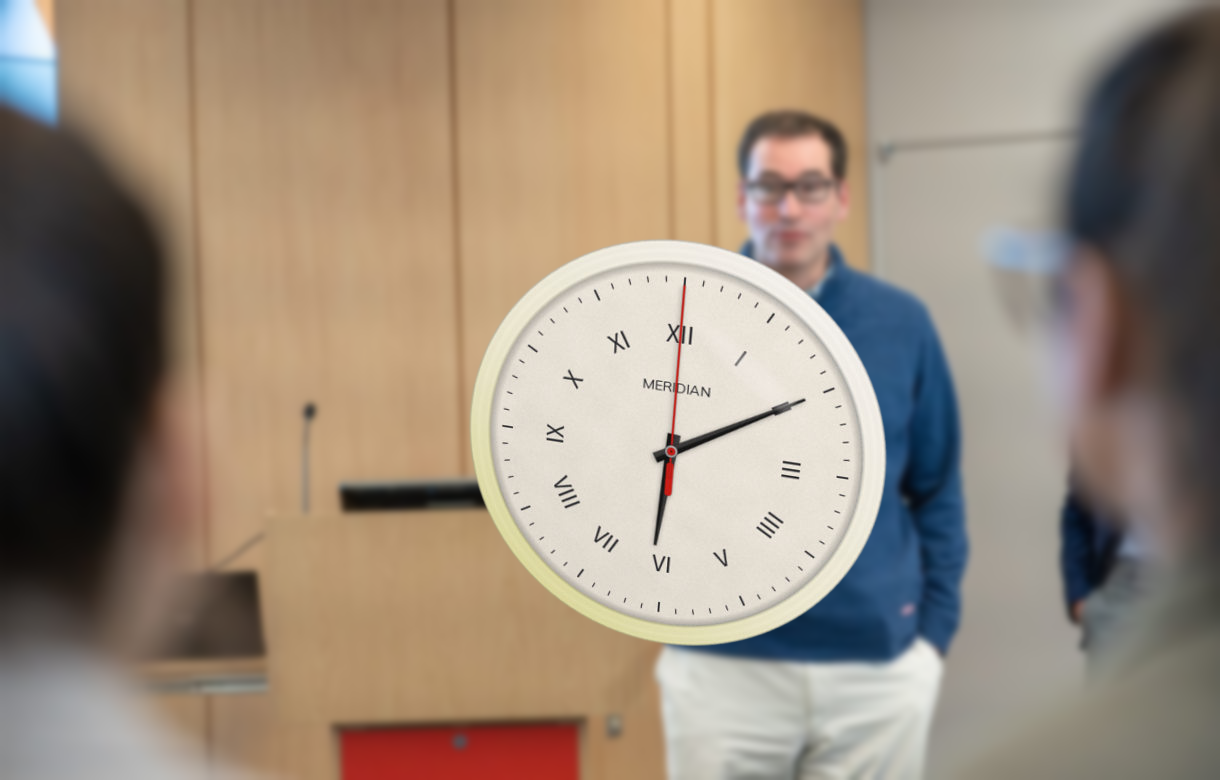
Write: 6:10:00
